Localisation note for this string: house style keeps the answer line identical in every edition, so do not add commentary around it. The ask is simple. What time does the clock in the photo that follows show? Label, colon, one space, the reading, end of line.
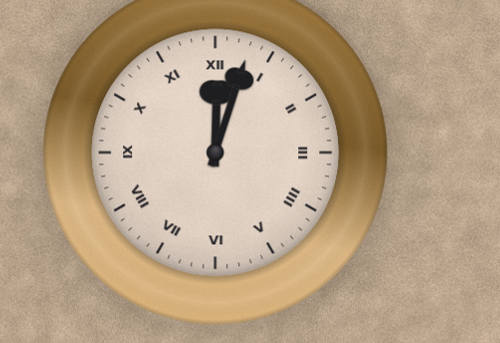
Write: 12:03
